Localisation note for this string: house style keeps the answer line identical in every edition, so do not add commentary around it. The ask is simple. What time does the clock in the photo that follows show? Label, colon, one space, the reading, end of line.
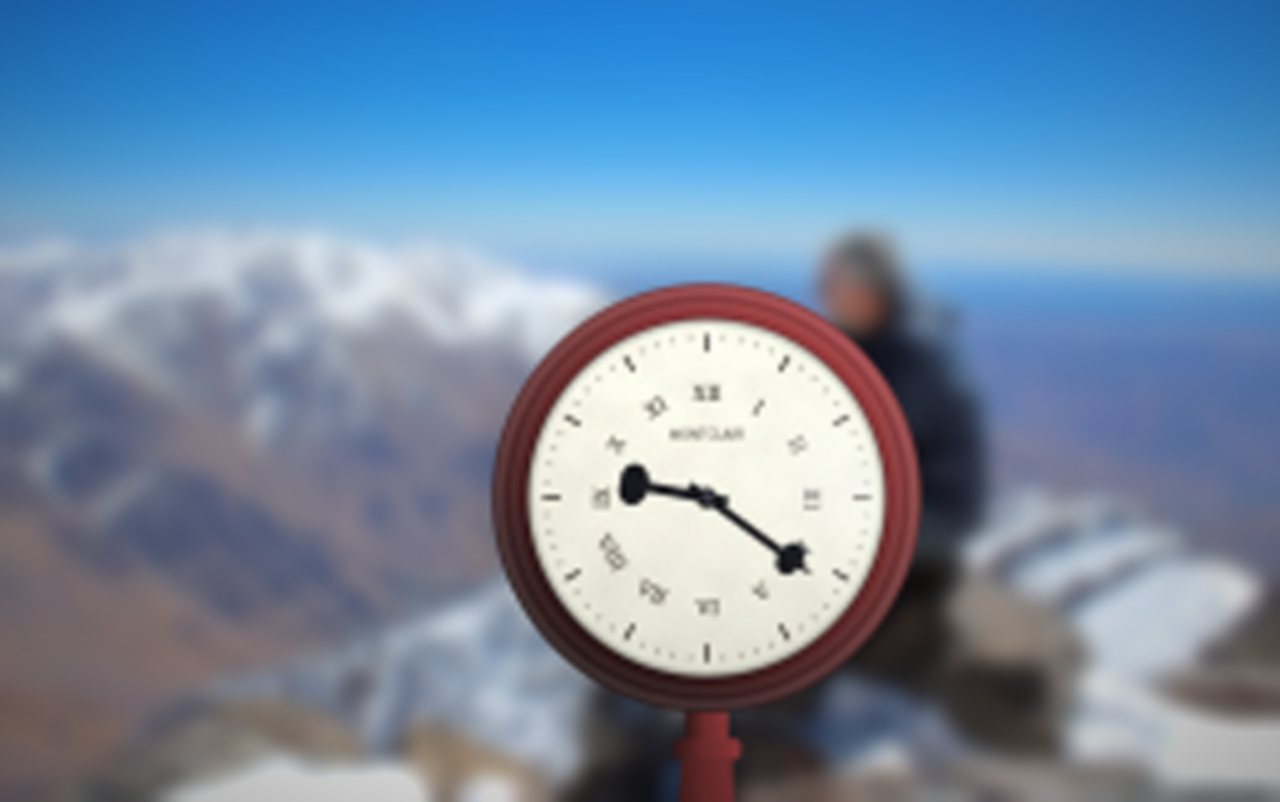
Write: 9:21
